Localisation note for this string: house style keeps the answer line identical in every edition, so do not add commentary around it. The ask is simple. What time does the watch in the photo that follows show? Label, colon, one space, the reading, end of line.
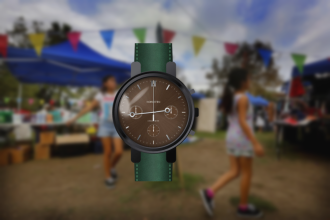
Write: 2:44
